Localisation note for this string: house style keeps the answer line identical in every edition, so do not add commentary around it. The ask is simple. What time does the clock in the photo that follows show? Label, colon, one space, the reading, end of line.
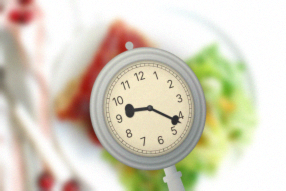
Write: 9:22
